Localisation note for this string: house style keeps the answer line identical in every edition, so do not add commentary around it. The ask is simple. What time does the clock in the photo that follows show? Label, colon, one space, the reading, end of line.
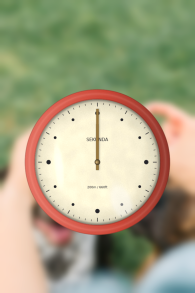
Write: 12:00
